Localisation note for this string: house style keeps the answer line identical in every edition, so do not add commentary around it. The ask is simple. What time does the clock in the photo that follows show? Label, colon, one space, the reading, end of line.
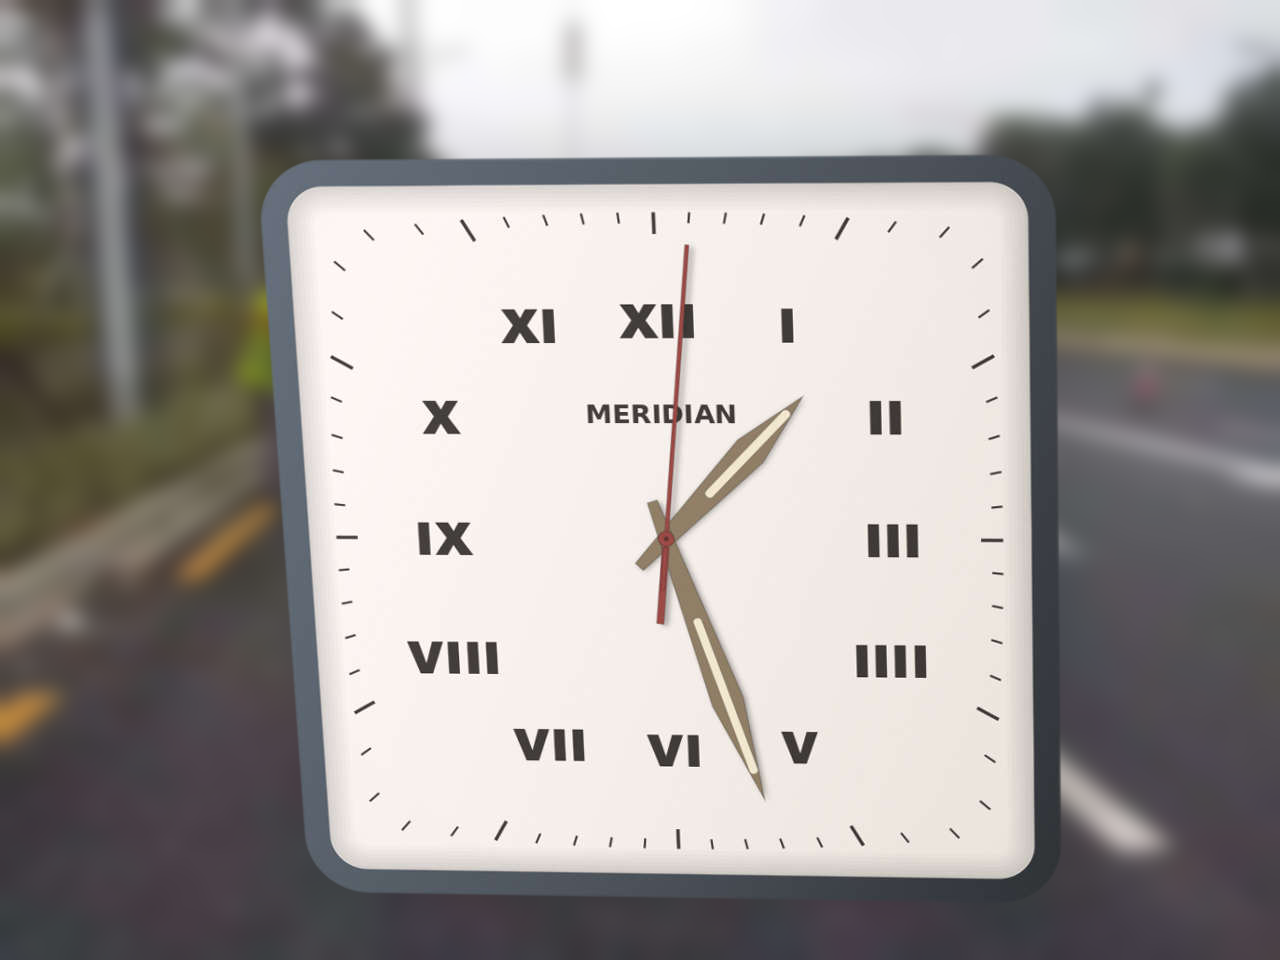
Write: 1:27:01
